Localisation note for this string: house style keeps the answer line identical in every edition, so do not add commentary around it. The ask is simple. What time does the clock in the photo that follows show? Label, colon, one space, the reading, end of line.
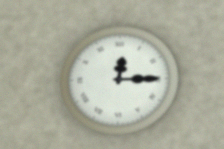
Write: 12:15
